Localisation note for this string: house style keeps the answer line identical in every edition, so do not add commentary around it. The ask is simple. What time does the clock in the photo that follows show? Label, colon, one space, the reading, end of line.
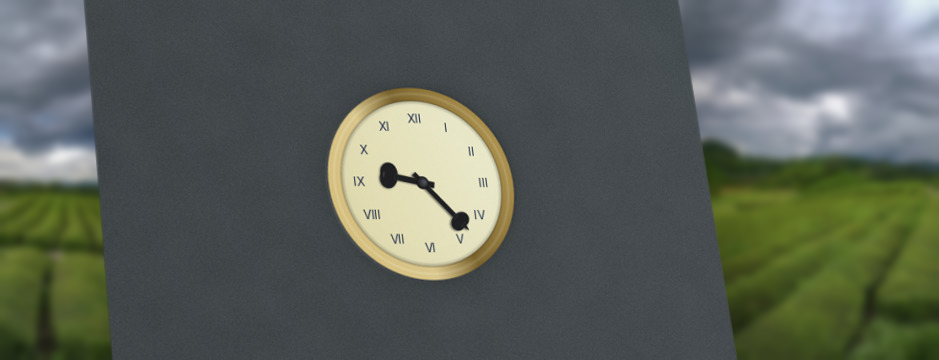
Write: 9:23
